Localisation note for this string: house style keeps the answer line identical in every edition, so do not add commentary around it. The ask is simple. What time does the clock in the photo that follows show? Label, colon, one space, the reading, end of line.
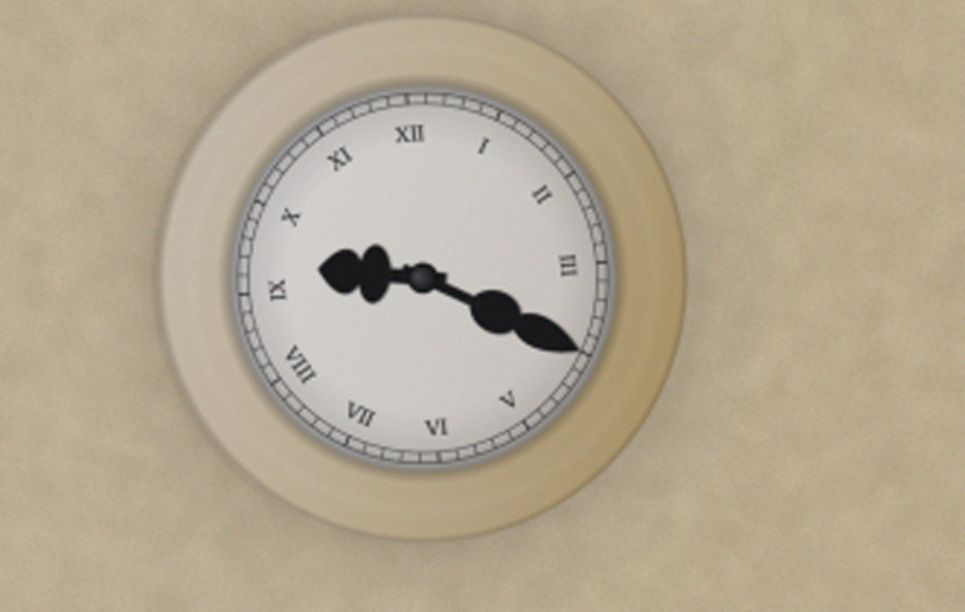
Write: 9:20
